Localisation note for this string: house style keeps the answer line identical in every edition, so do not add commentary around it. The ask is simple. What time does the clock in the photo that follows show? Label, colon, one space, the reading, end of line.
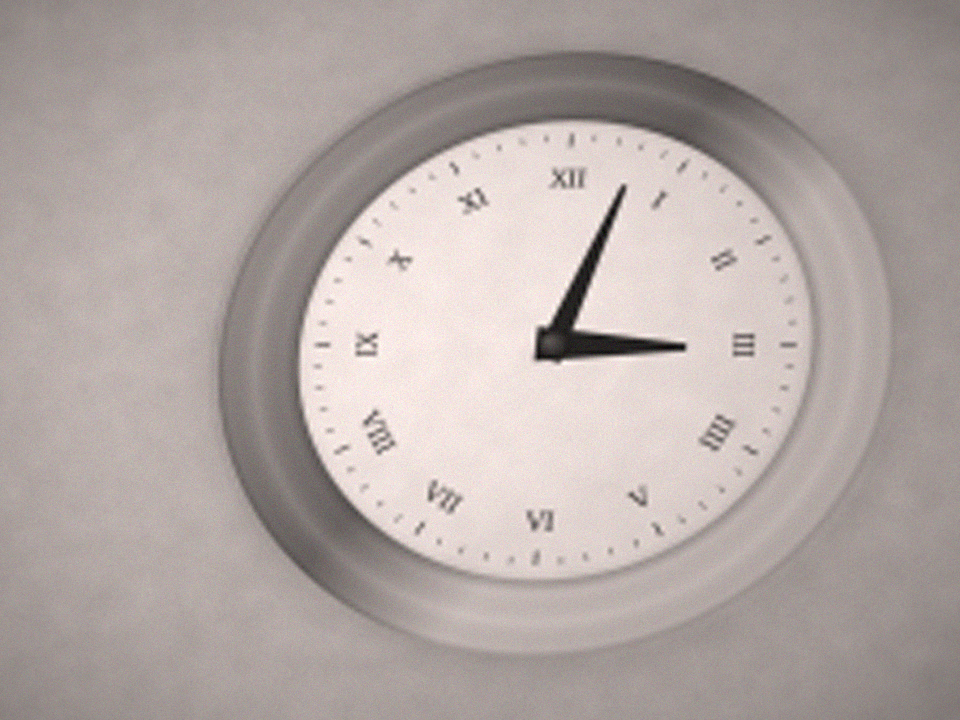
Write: 3:03
